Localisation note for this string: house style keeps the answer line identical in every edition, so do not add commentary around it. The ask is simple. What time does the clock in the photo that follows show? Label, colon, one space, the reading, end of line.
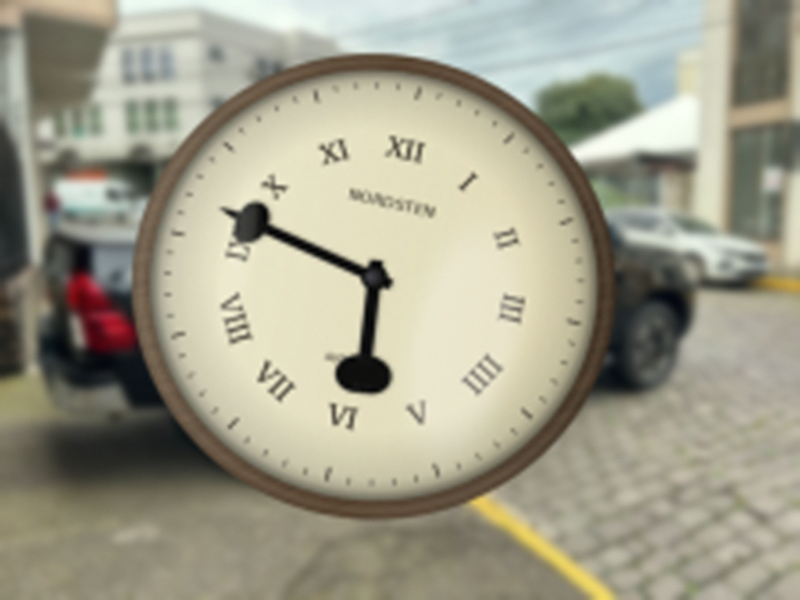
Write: 5:47
